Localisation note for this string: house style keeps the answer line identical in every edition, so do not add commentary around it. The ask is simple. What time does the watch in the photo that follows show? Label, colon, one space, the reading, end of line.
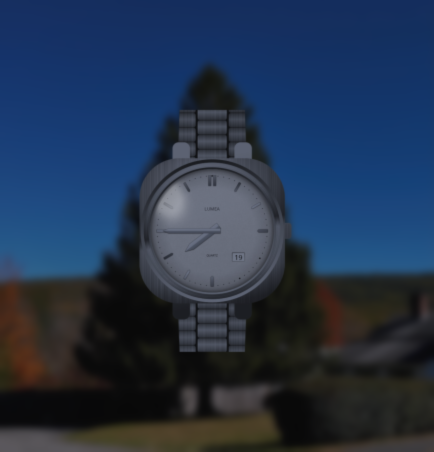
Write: 7:45
